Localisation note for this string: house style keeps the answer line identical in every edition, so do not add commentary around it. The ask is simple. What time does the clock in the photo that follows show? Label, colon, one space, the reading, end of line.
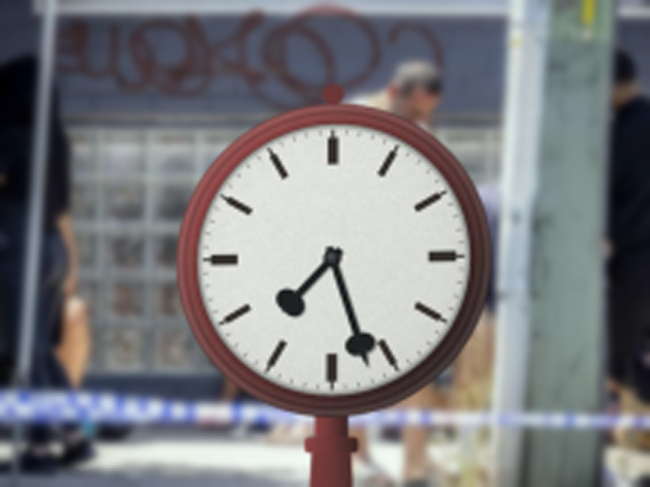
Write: 7:27
